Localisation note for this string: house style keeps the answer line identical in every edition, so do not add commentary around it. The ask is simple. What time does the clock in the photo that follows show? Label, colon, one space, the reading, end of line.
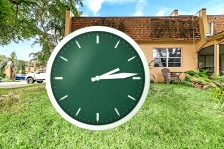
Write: 2:14
